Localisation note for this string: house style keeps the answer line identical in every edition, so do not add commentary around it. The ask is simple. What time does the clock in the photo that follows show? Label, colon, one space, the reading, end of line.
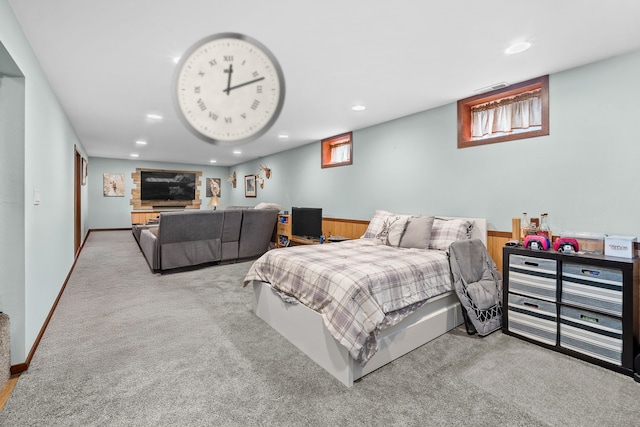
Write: 12:12
